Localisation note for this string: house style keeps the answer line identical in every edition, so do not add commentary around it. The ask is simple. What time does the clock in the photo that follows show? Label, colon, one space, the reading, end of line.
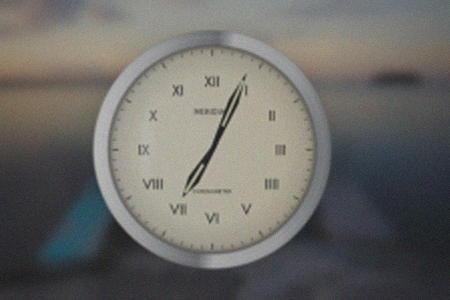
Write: 7:04
